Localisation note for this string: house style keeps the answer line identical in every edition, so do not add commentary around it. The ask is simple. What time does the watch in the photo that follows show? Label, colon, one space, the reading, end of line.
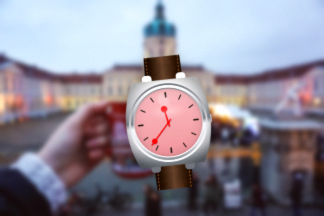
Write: 11:37
